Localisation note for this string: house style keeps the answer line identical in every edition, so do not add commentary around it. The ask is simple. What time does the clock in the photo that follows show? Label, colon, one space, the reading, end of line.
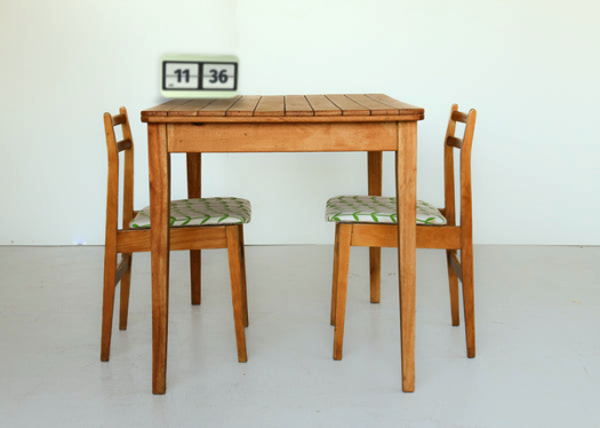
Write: 11:36
